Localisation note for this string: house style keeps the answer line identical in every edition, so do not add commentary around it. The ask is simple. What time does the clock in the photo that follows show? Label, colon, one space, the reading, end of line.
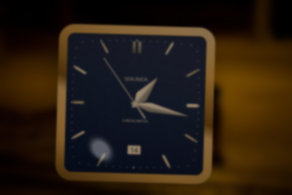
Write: 1:16:54
